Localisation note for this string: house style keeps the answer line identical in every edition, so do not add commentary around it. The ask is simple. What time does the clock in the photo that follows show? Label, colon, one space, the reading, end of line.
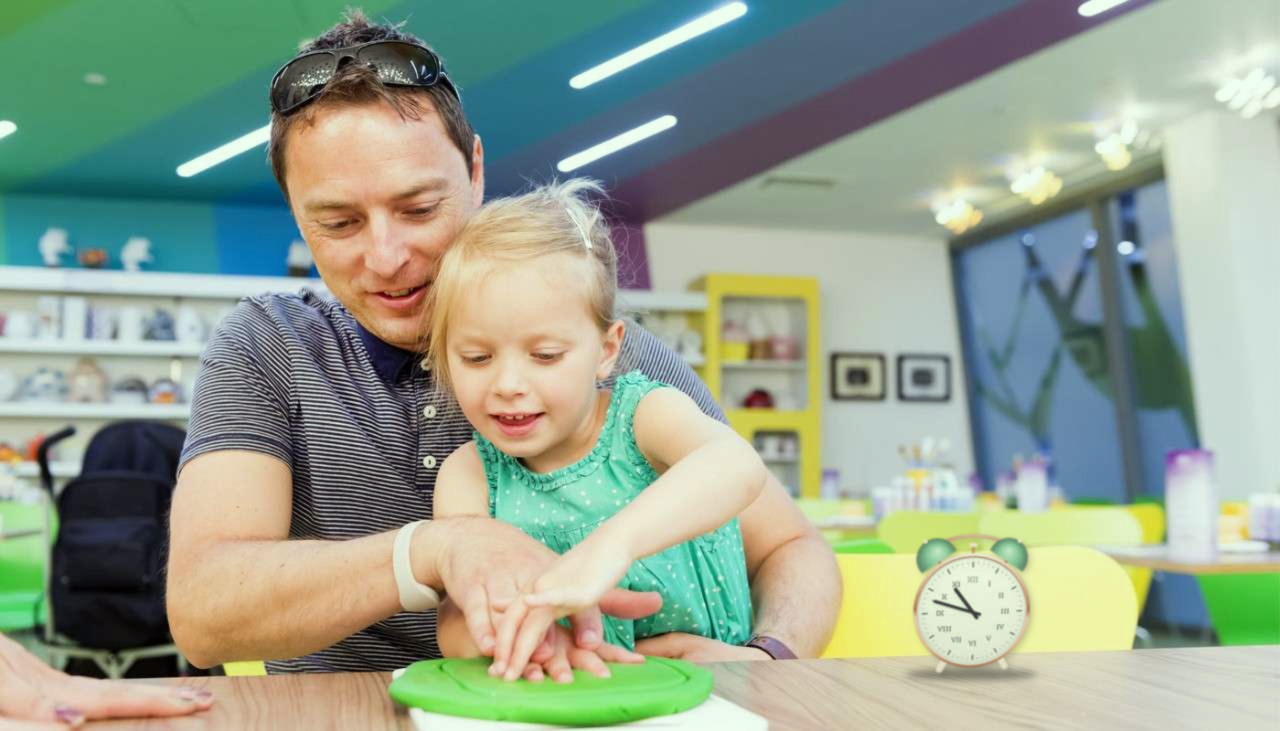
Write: 10:48
